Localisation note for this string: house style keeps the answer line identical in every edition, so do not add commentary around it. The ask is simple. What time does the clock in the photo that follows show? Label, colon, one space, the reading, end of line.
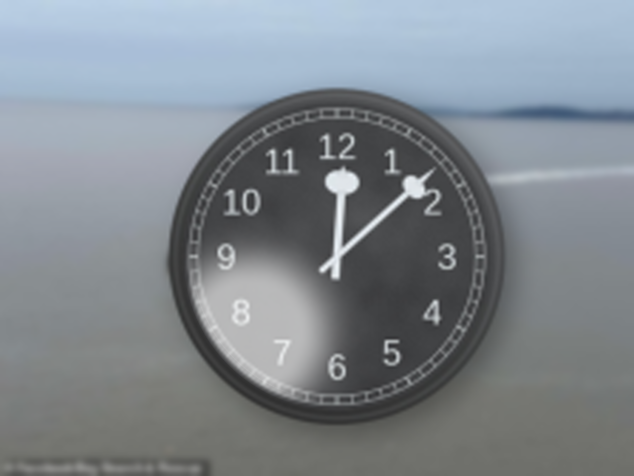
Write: 12:08
